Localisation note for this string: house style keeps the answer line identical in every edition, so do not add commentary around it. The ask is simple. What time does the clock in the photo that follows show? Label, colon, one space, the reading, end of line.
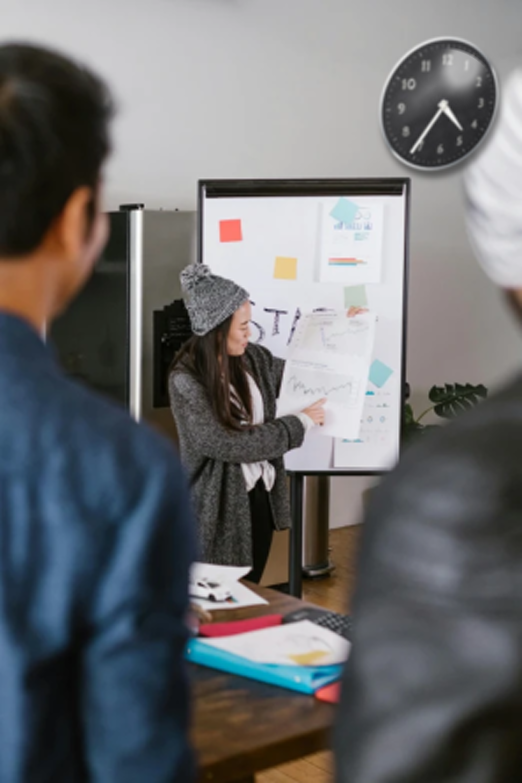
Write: 4:36
